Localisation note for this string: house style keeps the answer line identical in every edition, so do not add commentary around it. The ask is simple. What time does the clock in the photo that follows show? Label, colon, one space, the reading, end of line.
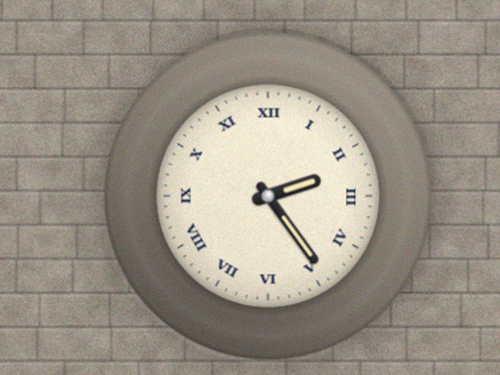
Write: 2:24
